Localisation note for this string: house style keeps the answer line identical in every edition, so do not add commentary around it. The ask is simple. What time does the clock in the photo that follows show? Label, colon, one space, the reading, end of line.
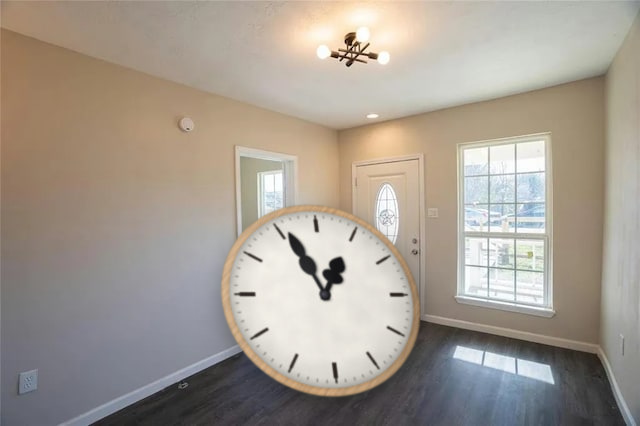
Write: 12:56
